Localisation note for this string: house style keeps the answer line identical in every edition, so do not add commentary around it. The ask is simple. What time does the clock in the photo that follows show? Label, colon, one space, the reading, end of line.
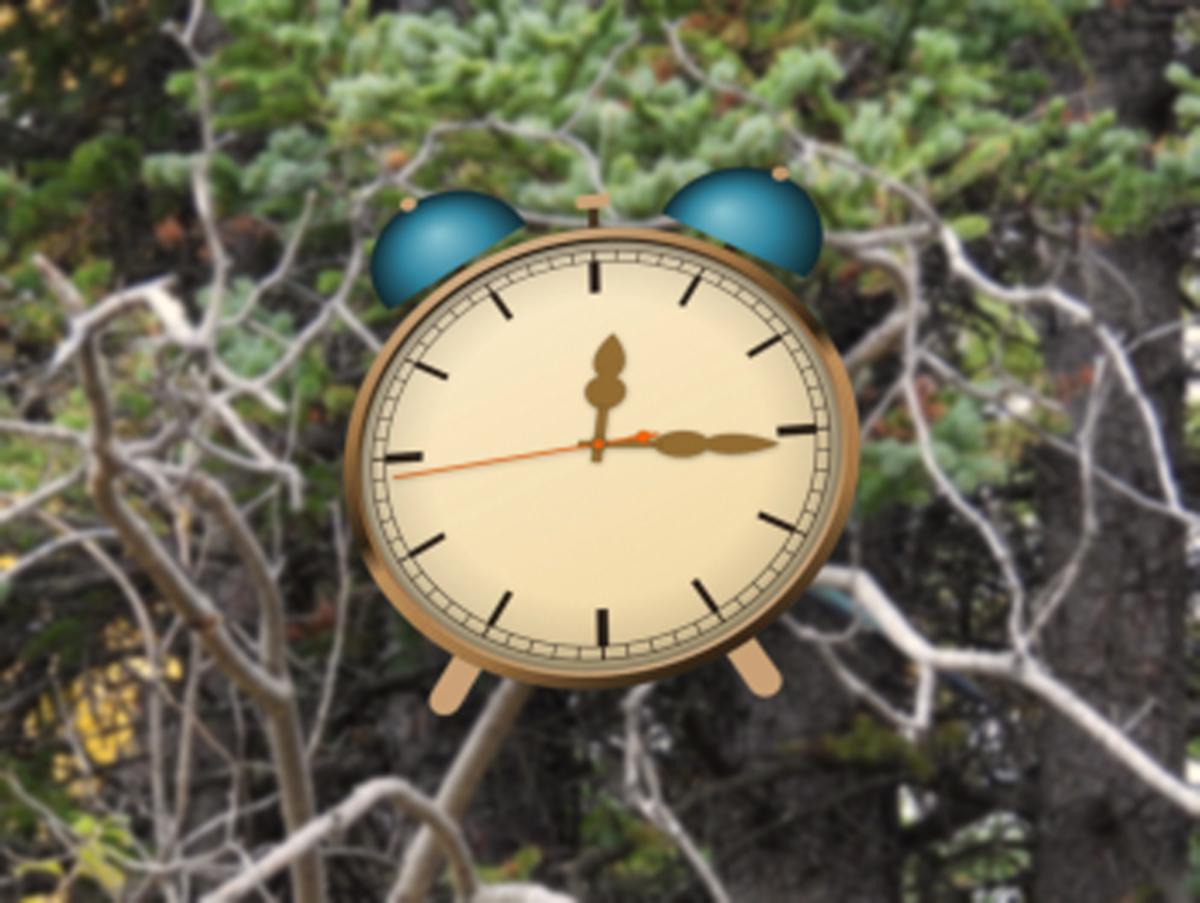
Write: 12:15:44
